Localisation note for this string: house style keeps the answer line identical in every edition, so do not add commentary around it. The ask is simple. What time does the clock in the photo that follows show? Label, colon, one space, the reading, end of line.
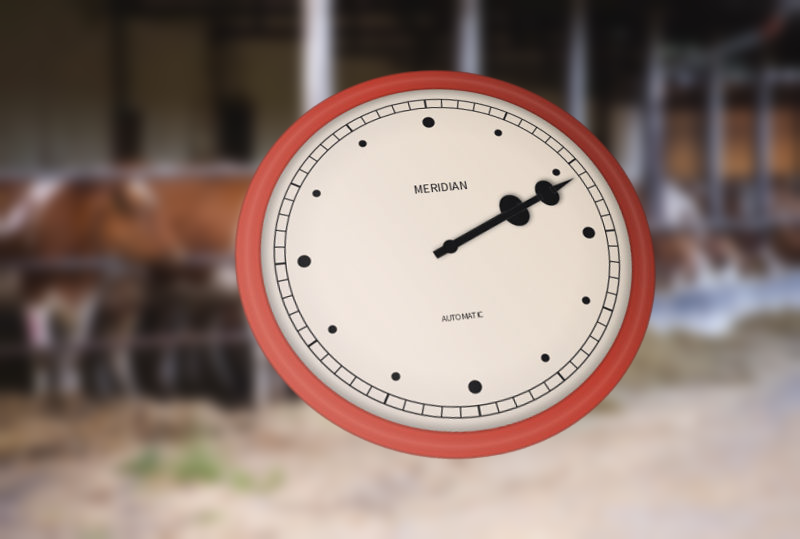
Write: 2:11
